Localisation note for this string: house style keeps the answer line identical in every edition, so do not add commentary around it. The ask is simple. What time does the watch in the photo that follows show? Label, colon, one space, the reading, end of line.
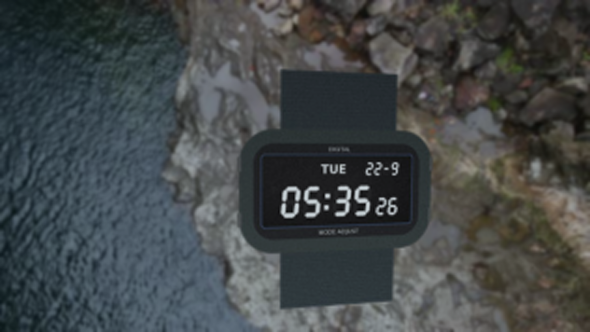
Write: 5:35:26
